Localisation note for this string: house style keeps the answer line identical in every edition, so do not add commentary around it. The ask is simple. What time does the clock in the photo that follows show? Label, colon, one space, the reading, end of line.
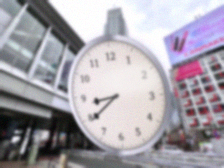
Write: 8:39
